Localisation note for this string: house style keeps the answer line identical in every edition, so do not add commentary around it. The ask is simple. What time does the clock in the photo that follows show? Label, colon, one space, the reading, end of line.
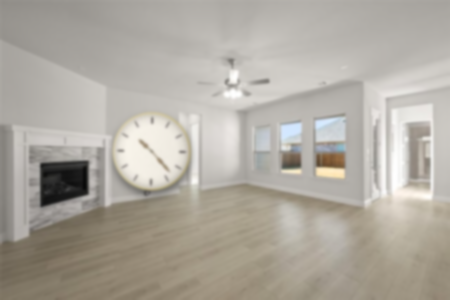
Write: 10:23
